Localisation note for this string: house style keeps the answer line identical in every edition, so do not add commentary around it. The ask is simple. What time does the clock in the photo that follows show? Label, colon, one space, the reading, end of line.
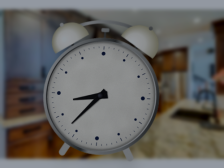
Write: 8:37
